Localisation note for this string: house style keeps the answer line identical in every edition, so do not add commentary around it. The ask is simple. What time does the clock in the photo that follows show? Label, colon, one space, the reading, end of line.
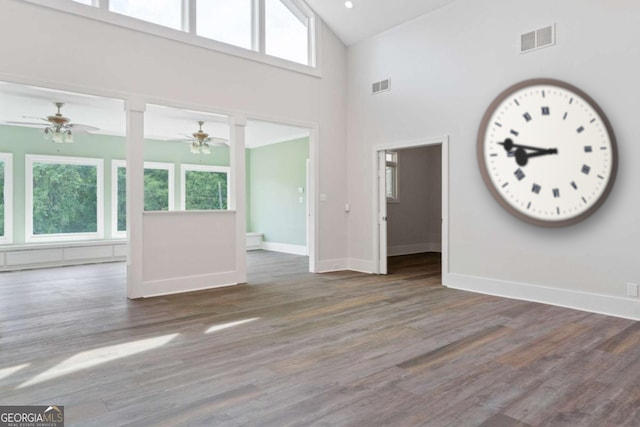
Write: 8:47
